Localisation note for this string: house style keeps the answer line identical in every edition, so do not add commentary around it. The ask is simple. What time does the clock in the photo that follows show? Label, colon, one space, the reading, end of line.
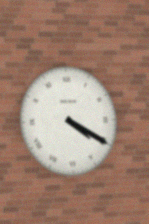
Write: 4:20
